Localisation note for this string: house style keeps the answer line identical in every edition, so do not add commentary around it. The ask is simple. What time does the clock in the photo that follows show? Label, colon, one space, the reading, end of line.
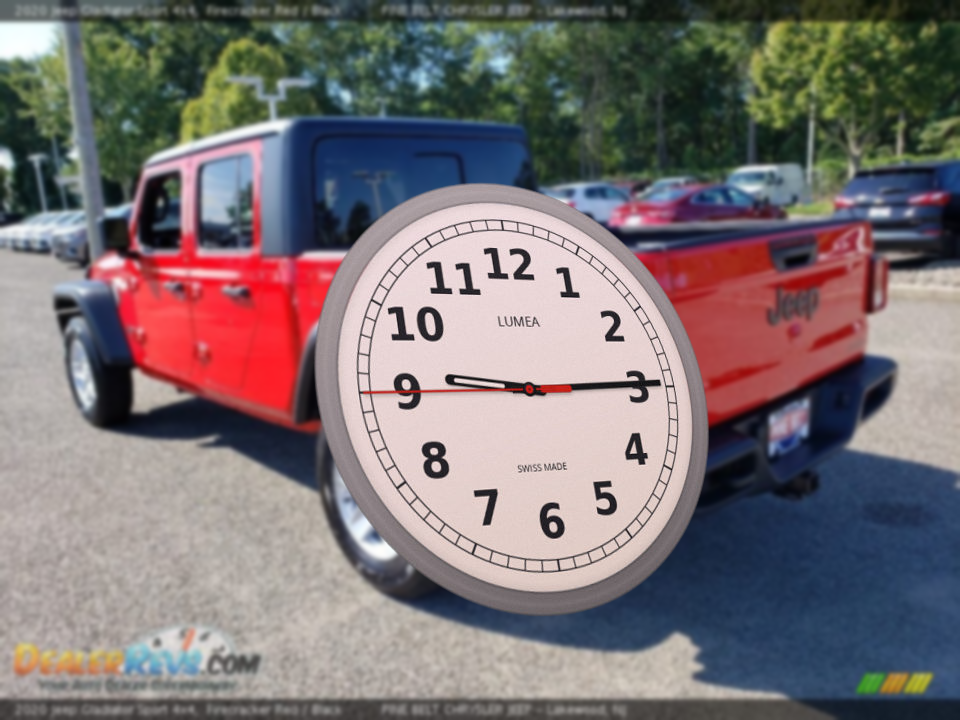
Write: 9:14:45
